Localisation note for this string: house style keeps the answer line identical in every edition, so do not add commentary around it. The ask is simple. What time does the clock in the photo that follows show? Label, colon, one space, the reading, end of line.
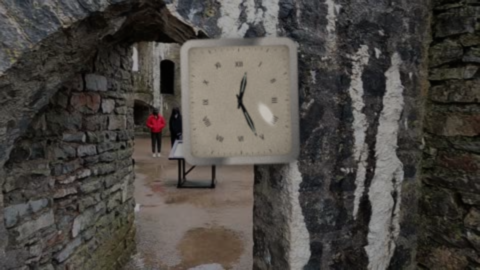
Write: 12:26
